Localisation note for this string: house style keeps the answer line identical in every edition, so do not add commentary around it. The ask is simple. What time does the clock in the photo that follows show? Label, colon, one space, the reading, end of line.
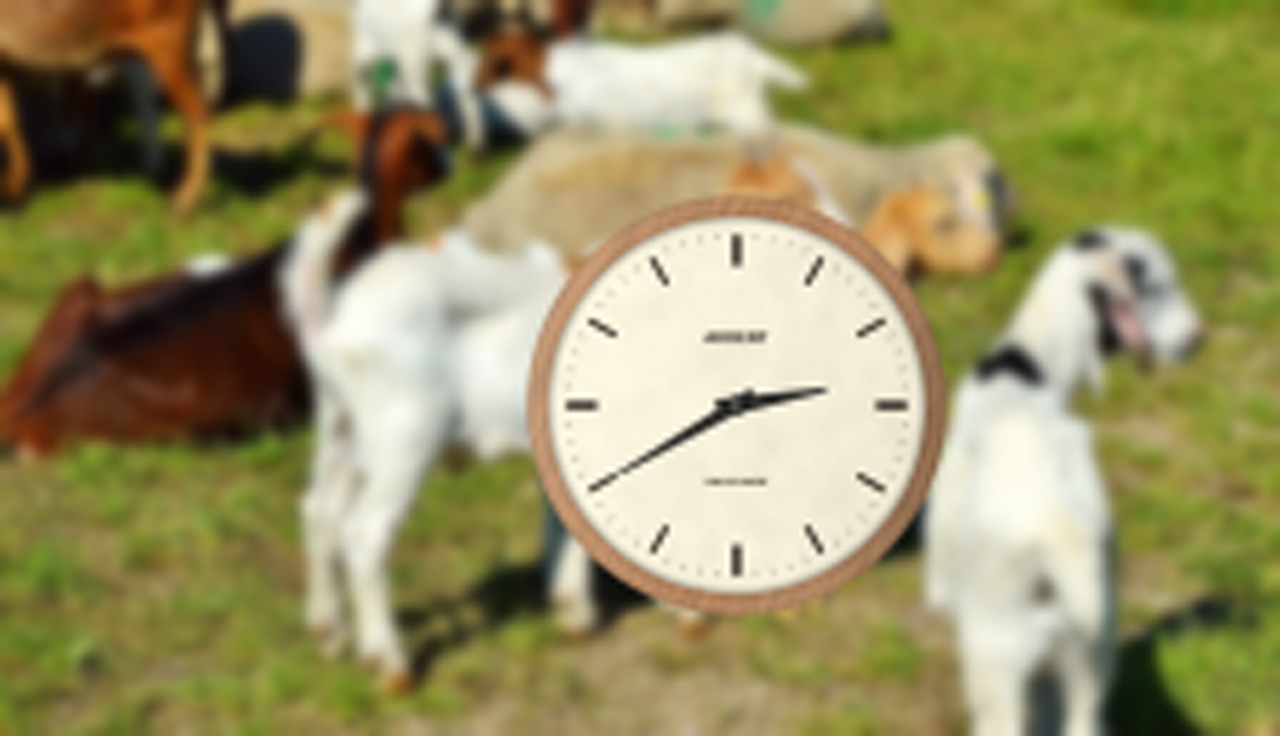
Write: 2:40
